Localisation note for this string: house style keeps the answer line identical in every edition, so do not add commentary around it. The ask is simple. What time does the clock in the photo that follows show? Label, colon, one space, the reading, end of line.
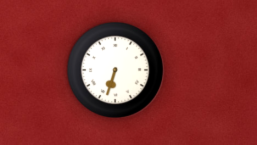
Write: 6:33
